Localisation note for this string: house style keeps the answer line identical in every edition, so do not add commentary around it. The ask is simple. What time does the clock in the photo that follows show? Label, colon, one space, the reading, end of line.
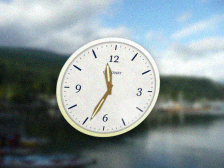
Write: 11:34
